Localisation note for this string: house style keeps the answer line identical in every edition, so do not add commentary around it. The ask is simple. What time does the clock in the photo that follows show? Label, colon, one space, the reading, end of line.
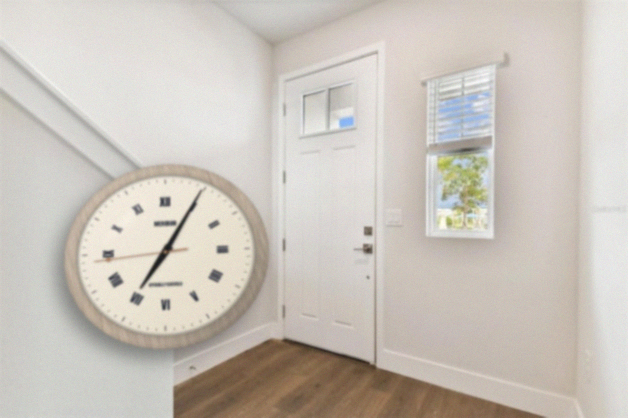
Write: 7:04:44
